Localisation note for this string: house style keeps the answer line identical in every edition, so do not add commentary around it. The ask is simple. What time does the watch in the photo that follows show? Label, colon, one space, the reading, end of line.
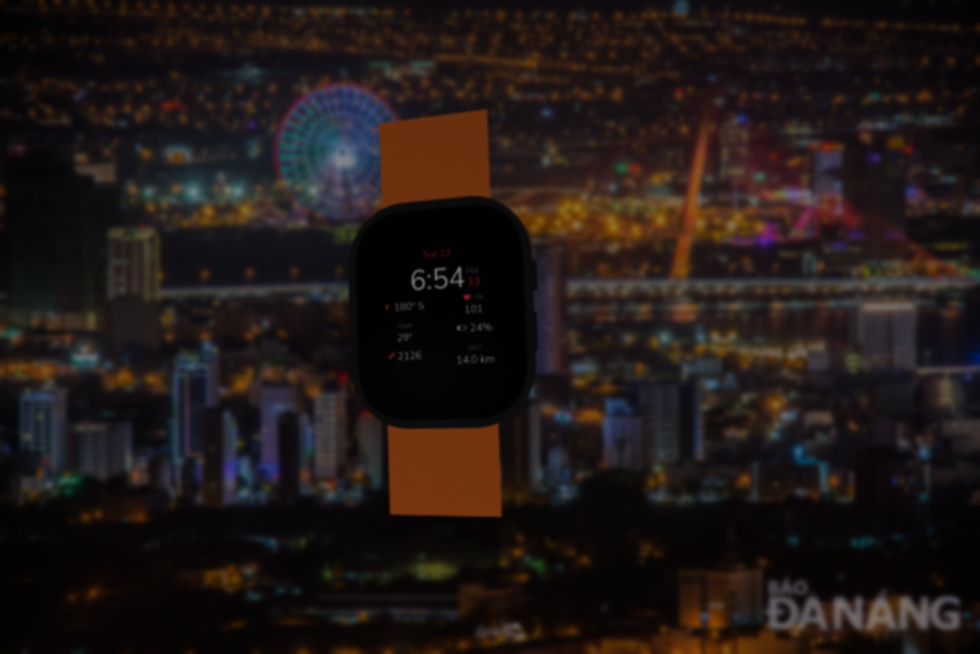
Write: 6:54
